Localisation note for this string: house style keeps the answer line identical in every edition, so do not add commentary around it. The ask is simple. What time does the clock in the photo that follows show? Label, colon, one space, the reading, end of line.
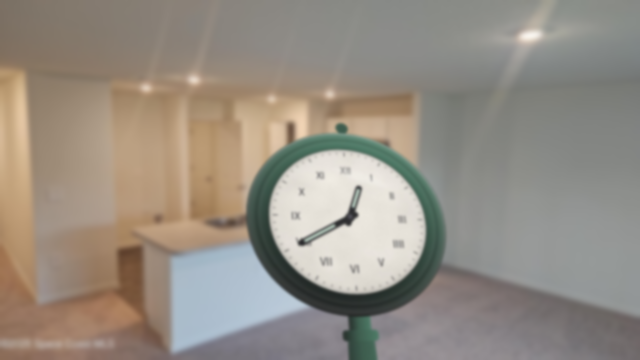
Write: 12:40
